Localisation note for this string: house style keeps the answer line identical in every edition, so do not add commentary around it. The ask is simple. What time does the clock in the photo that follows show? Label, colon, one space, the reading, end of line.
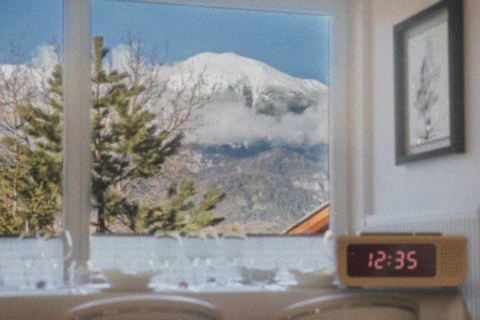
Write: 12:35
